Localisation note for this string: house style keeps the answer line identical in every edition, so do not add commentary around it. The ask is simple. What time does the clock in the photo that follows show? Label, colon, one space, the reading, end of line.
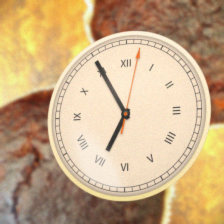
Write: 6:55:02
